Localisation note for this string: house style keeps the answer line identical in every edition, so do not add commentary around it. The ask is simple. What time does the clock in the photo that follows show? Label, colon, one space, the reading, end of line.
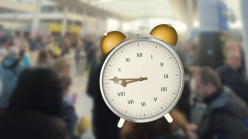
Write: 8:46
